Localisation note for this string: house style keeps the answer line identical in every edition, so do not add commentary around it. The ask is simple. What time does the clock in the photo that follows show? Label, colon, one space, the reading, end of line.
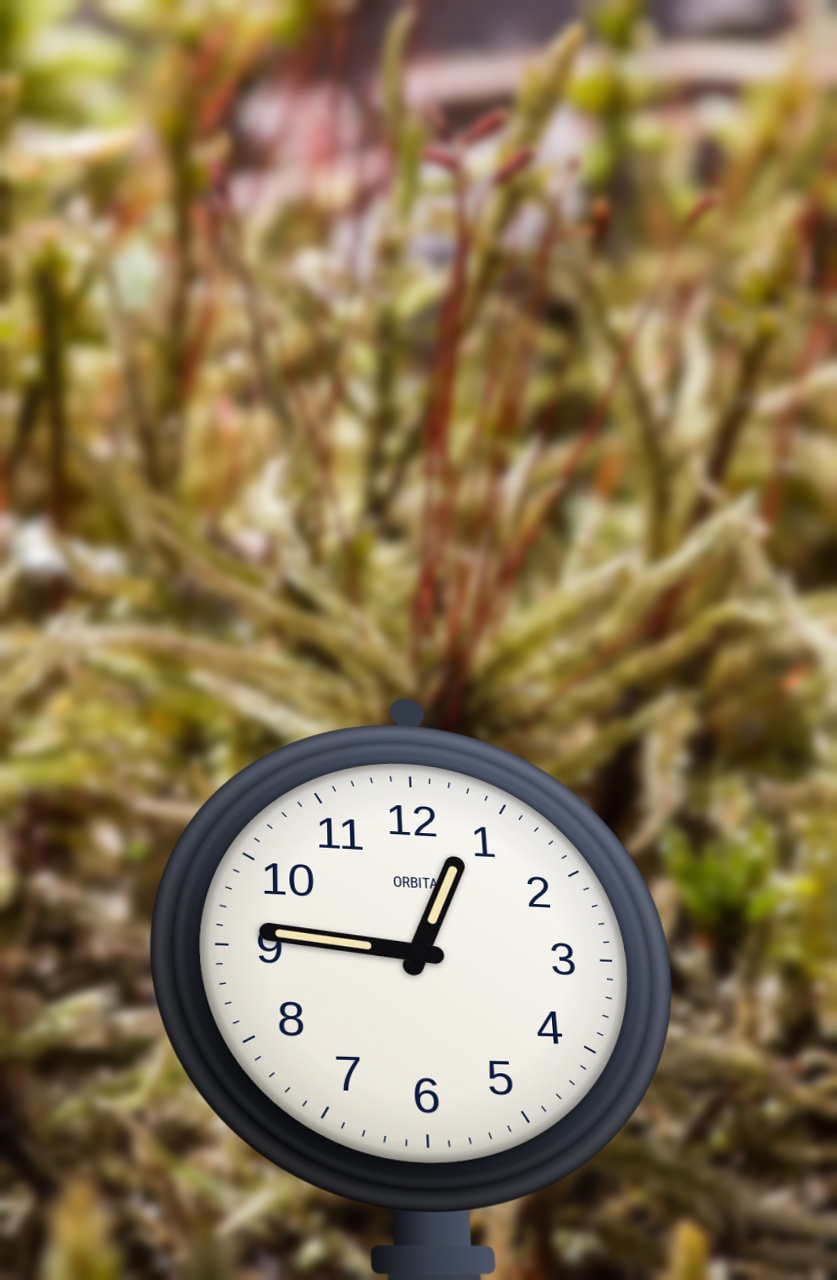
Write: 12:46
